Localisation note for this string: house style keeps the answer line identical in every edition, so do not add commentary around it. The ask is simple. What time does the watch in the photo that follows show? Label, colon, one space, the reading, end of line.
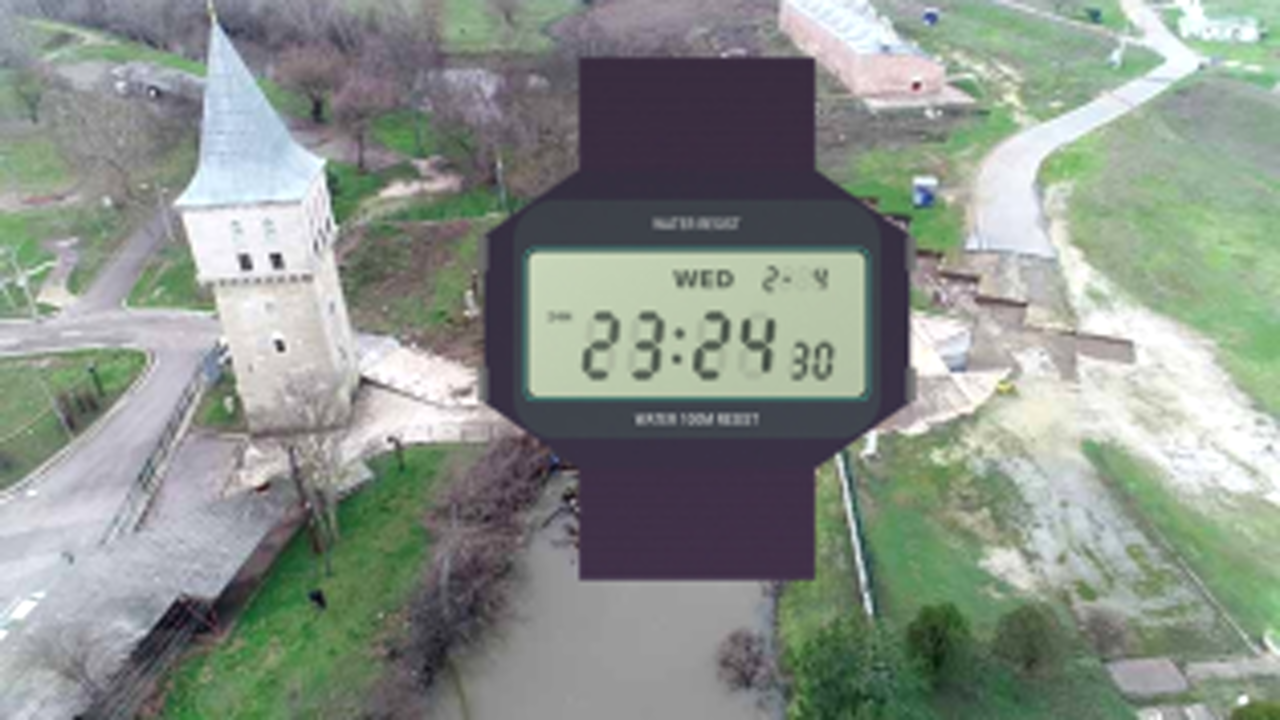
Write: 23:24:30
